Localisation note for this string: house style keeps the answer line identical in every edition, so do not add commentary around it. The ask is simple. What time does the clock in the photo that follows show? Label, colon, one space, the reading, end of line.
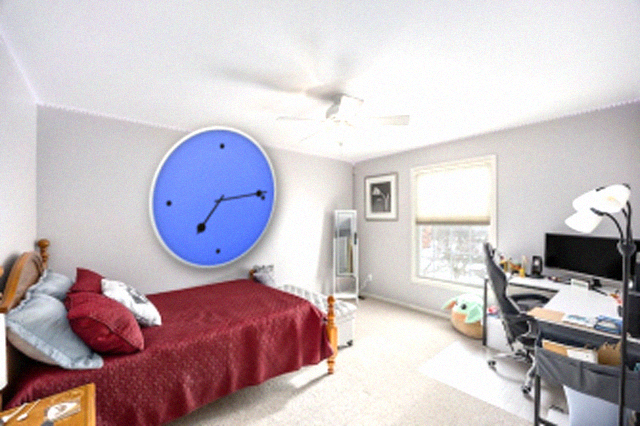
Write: 7:14
